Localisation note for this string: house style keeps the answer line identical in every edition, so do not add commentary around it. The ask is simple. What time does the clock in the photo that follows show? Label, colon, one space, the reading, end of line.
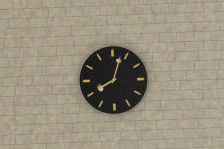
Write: 8:03
